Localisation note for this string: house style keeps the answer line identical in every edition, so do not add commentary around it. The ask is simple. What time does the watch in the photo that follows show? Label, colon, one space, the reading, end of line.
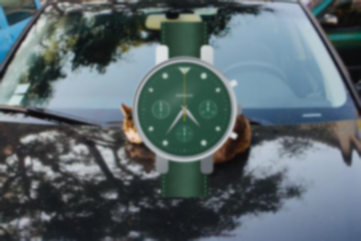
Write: 4:36
